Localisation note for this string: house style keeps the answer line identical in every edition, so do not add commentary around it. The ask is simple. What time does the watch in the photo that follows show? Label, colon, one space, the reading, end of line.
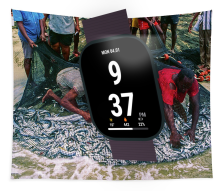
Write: 9:37
